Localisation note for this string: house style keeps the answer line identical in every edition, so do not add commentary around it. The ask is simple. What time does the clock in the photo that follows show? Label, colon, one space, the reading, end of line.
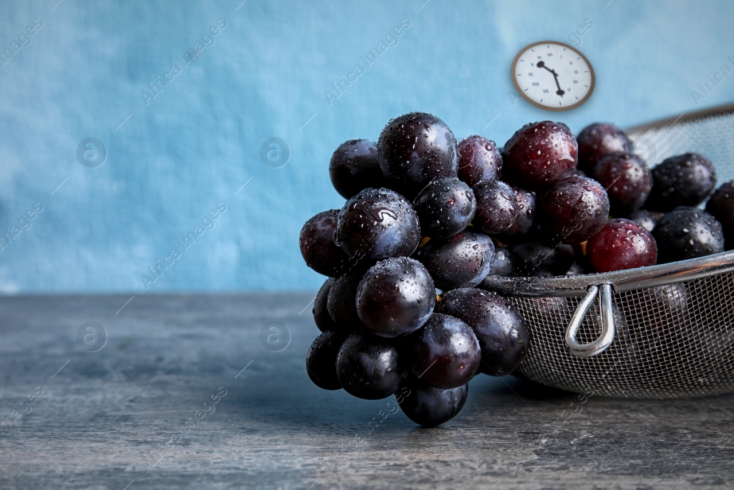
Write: 10:29
